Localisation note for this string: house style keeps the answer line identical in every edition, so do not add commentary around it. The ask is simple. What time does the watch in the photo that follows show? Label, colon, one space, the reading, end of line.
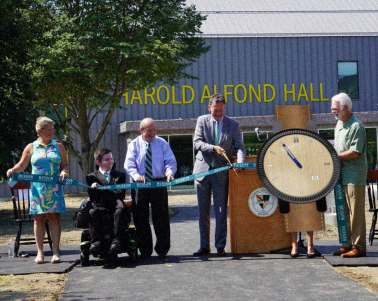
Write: 10:55
